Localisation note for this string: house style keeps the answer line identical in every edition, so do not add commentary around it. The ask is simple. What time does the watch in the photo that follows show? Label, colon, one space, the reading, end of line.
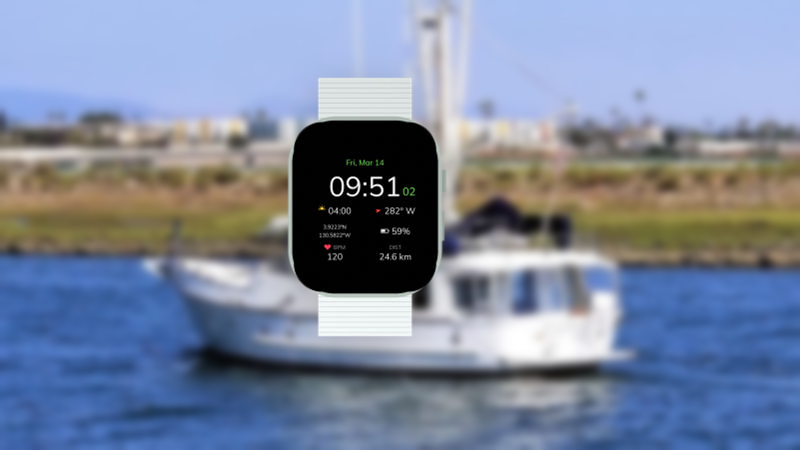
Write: 9:51:02
